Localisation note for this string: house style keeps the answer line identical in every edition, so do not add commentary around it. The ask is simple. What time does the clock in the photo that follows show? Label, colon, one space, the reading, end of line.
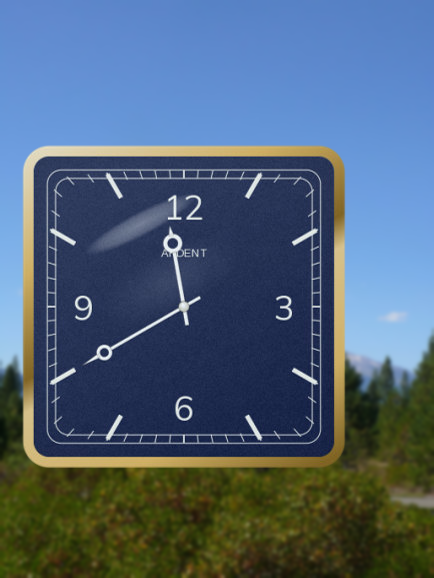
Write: 11:40
